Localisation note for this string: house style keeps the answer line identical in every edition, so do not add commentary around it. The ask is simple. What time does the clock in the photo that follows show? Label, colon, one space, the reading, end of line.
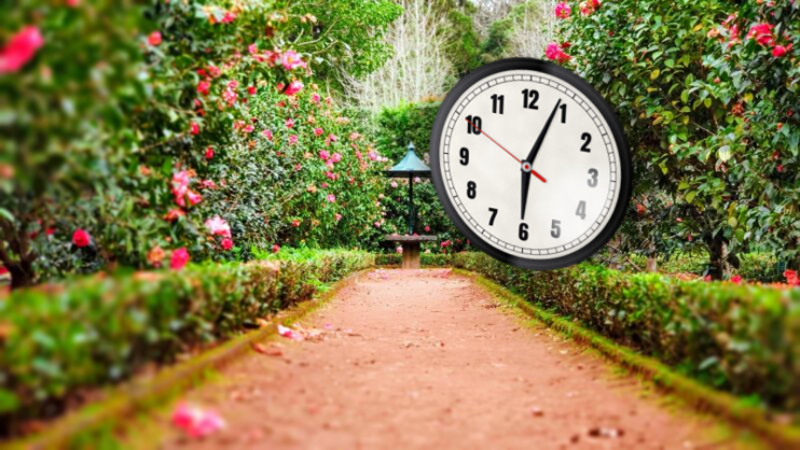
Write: 6:03:50
